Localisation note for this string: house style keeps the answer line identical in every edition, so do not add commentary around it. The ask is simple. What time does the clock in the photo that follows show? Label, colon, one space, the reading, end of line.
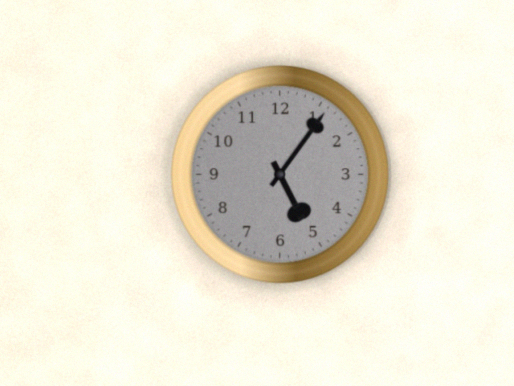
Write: 5:06
